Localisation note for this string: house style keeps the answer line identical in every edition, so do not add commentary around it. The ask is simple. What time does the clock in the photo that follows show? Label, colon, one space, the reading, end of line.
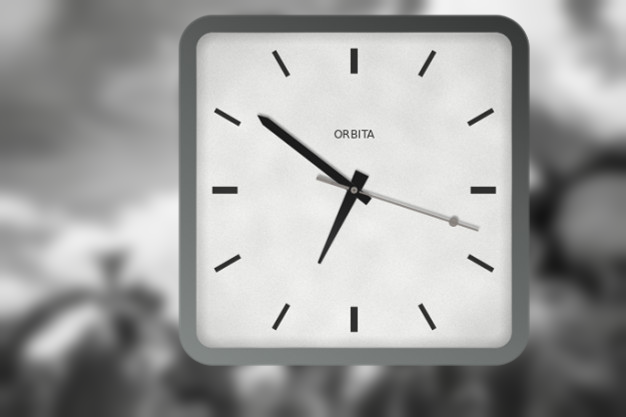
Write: 6:51:18
